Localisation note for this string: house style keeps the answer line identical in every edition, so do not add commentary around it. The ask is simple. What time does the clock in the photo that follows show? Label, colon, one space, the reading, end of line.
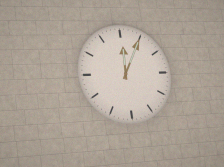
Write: 12:05
